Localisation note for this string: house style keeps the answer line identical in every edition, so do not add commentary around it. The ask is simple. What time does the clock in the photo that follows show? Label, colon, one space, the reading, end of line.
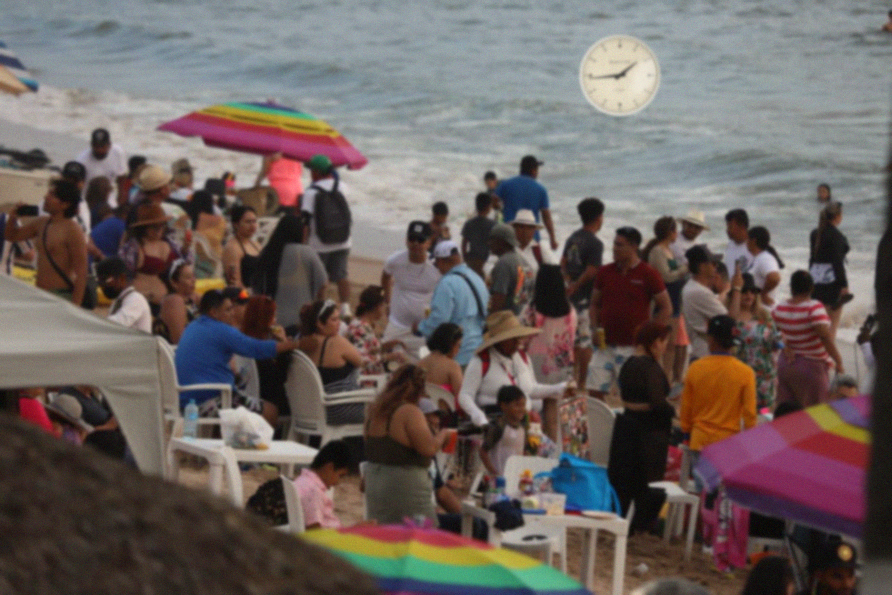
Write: 1:44
